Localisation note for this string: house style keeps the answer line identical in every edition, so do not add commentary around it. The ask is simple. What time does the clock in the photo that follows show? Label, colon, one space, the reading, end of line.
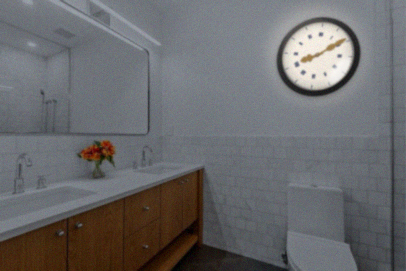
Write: 8:09
